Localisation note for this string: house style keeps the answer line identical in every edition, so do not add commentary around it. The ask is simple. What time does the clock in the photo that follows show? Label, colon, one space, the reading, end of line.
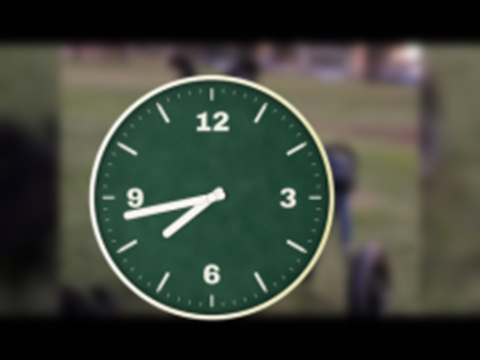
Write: 7:43
